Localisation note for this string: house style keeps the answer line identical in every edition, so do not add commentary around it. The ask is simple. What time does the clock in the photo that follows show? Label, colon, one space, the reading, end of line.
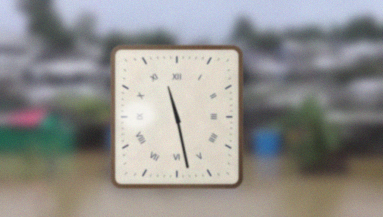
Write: 11:28
